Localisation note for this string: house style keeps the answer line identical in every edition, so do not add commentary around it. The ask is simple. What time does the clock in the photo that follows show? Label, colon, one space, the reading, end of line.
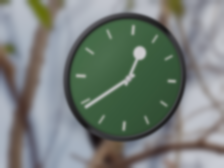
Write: 12:39
